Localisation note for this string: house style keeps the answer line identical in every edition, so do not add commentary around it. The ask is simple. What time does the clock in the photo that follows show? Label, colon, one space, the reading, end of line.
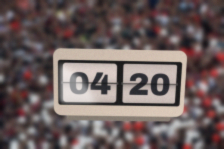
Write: 4:20
